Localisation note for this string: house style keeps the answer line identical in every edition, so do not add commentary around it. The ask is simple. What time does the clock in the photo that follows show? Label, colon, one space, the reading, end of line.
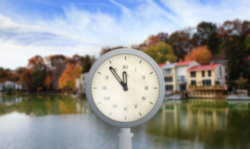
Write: 11:54
